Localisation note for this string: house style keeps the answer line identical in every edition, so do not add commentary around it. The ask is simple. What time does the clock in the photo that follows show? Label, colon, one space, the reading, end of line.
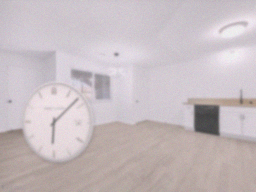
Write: 6:08
